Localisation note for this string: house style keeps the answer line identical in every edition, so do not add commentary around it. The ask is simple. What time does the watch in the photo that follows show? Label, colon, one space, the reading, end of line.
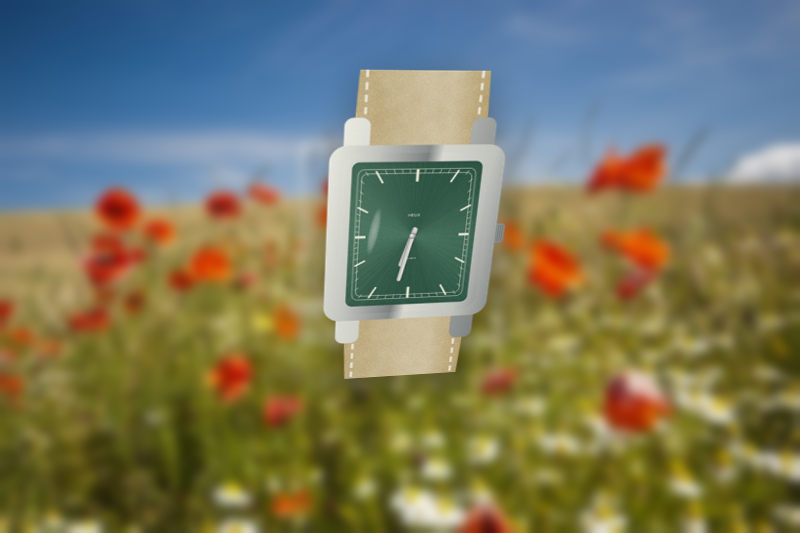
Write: 6:32
